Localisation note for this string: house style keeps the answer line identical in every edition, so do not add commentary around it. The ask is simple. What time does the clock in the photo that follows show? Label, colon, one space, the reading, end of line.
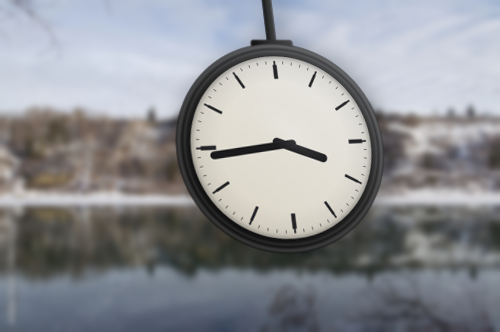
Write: 3:44
